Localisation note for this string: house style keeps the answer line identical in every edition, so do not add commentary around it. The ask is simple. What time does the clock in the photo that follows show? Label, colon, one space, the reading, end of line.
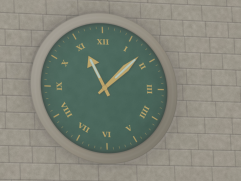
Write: 11:08
